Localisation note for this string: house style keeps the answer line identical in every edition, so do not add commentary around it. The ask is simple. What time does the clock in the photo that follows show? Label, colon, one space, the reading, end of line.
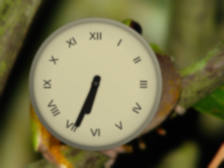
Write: 6:34
